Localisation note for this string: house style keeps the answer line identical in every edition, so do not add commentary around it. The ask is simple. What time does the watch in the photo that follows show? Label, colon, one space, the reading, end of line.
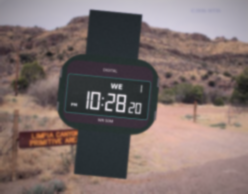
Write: 10:28:20
